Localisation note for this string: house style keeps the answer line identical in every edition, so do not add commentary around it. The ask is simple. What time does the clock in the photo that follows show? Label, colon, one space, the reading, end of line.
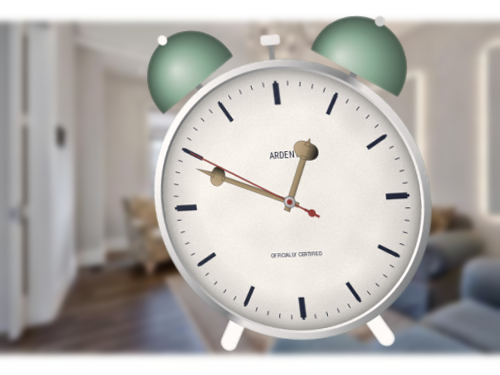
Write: 12:48:50
